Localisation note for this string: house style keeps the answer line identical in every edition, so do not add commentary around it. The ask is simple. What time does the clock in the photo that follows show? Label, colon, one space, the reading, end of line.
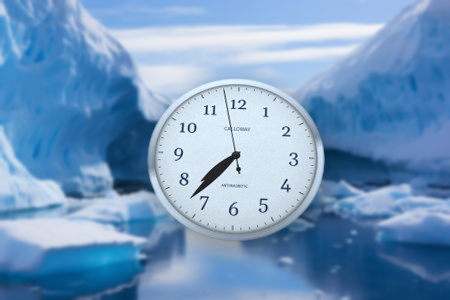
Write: 7:36:58
